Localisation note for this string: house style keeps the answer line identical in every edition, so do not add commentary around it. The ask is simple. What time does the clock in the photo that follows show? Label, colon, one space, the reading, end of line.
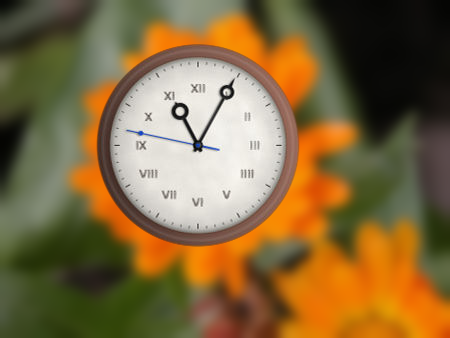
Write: 11:04:47
